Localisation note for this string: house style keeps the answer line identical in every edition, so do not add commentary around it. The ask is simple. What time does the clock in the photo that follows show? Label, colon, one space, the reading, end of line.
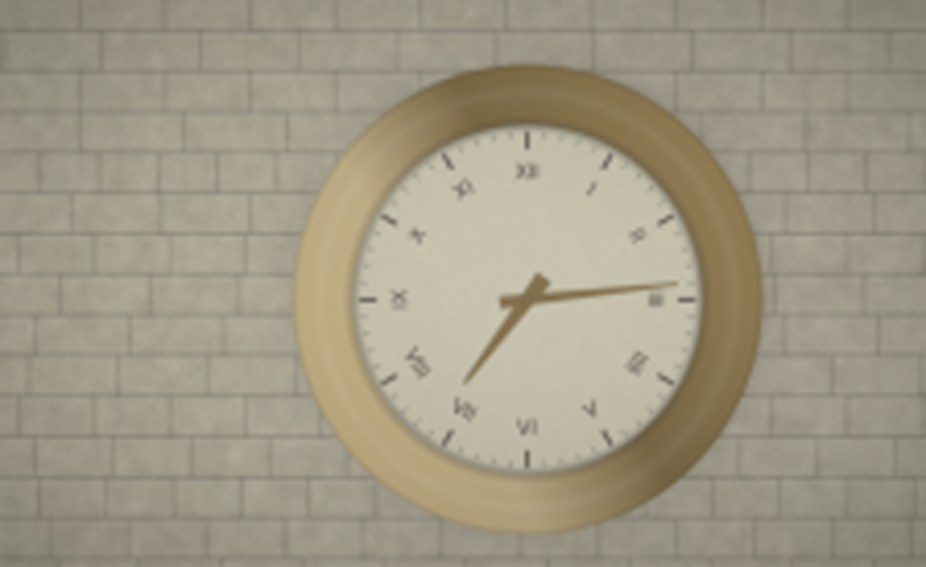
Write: 7:14
